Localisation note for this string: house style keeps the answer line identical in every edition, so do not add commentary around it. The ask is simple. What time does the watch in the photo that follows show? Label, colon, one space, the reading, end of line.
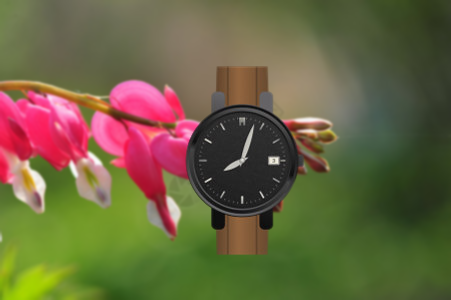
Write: 8:03
